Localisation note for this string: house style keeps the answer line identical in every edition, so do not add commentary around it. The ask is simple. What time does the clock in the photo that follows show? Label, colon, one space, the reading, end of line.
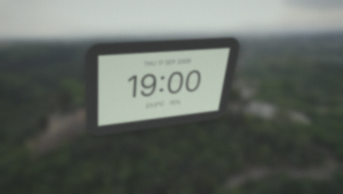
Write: 19:00
